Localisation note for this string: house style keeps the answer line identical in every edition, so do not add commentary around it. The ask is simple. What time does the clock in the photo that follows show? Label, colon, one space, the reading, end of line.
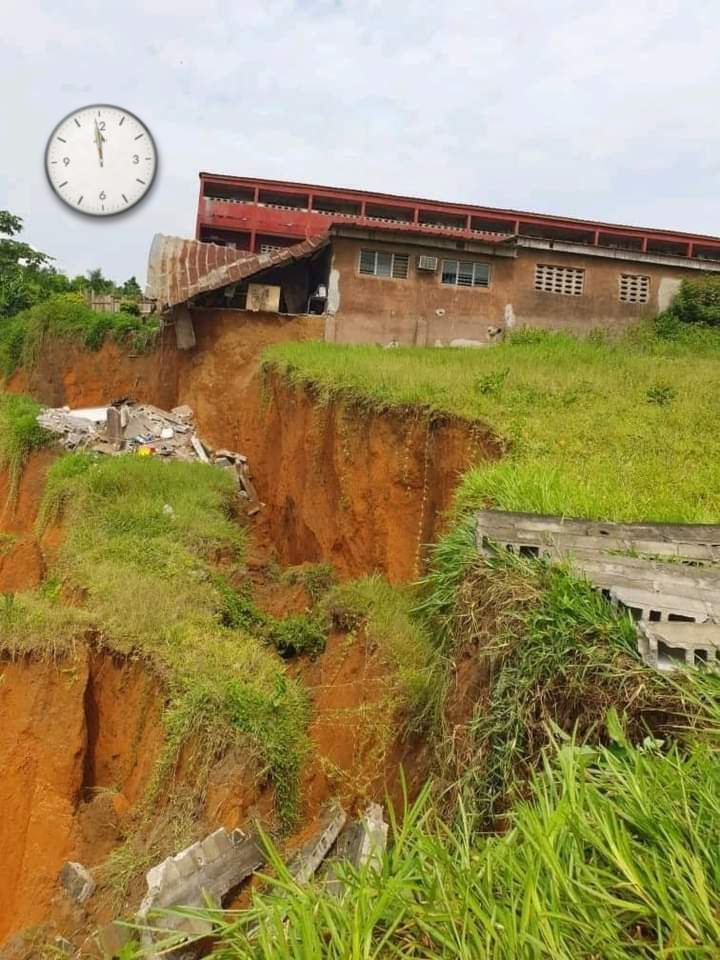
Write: 11:59
